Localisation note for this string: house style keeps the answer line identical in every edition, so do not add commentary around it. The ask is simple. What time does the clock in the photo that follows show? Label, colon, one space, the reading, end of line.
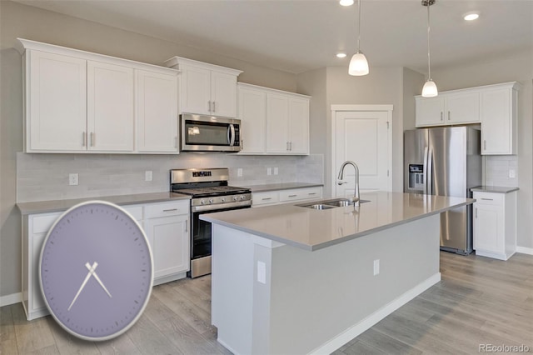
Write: 4:36
